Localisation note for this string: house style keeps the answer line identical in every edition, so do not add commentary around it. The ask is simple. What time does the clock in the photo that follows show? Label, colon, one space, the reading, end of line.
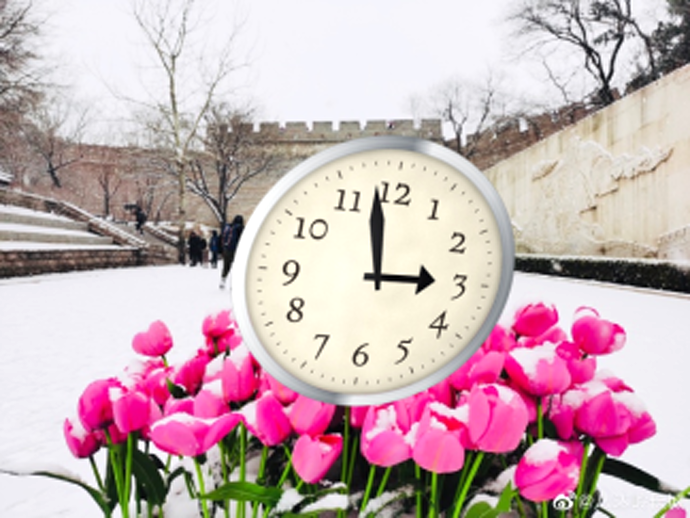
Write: 2:58
